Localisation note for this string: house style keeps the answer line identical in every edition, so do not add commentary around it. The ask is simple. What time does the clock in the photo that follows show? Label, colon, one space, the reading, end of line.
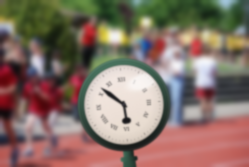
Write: 5:52
